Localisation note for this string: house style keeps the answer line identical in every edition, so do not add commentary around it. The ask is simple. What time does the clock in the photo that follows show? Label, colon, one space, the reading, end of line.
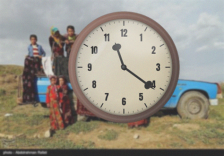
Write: 11:21
